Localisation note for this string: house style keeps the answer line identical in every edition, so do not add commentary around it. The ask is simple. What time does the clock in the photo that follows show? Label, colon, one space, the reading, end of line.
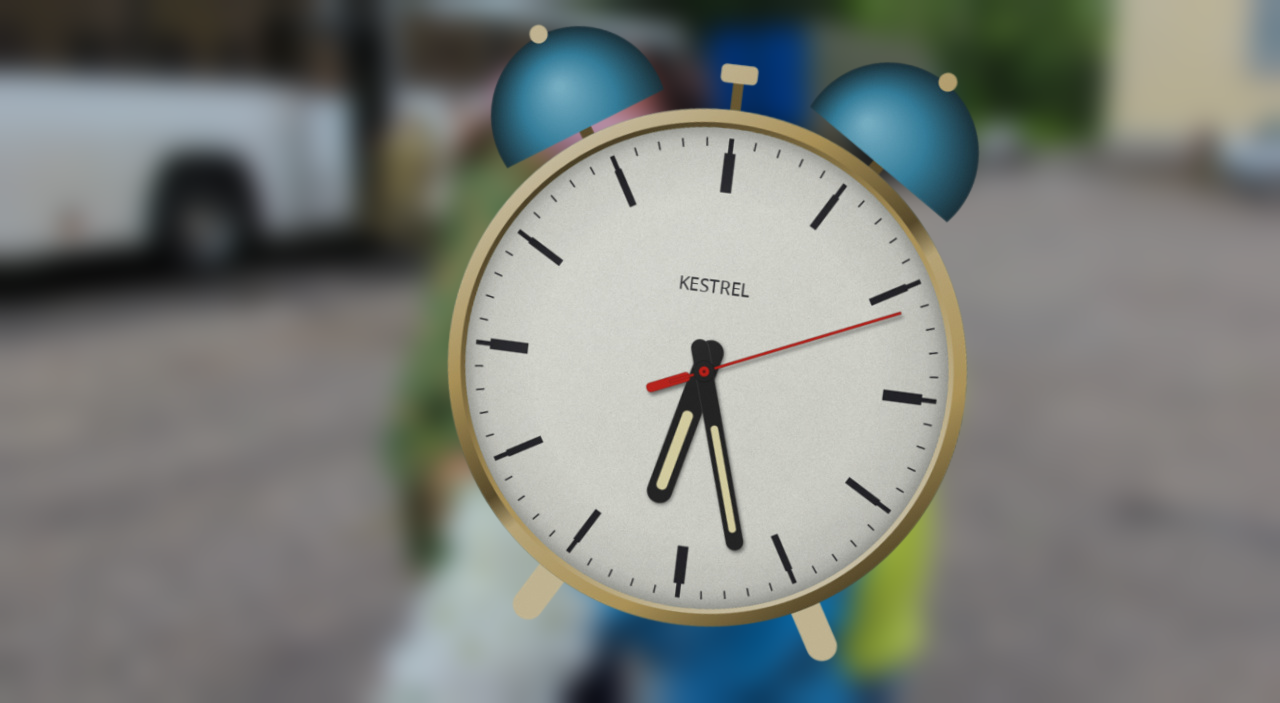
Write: 6:27:11
